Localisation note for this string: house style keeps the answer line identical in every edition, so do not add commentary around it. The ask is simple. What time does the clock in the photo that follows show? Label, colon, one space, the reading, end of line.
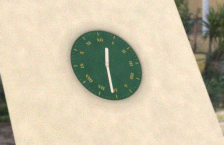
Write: 12:31
